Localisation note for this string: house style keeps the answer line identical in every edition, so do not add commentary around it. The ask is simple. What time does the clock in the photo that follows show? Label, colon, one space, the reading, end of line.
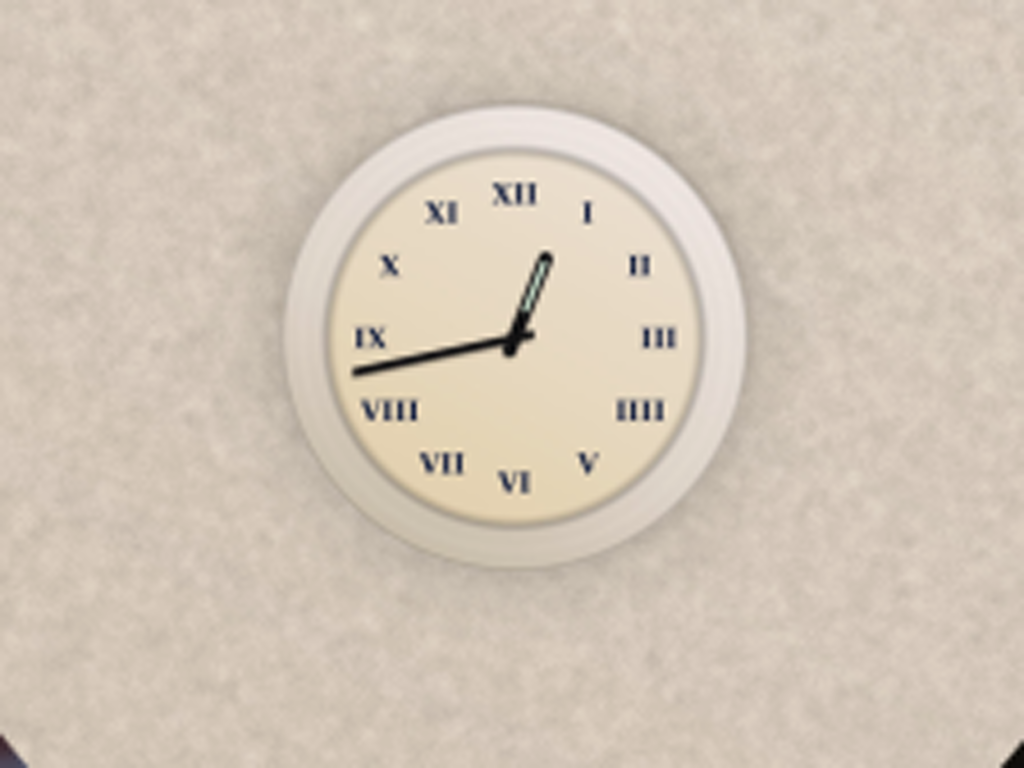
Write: 12:43
